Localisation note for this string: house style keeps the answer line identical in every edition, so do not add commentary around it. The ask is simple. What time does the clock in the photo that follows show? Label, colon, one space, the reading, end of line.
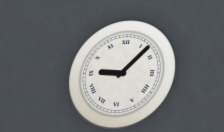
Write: 9:07
